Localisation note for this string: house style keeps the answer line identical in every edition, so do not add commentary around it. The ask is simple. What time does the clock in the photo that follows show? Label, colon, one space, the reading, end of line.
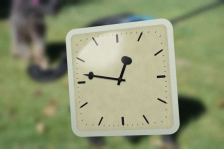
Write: 12:47
